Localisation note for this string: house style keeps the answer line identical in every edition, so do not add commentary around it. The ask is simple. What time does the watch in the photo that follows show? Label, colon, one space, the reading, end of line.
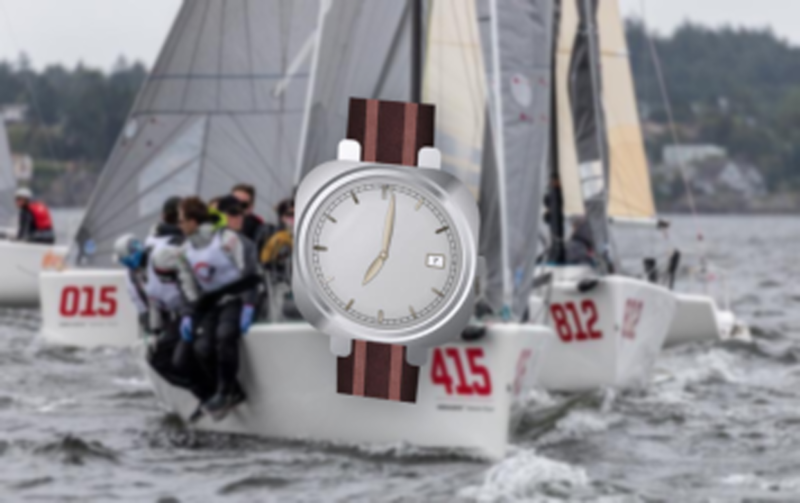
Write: 7:01
